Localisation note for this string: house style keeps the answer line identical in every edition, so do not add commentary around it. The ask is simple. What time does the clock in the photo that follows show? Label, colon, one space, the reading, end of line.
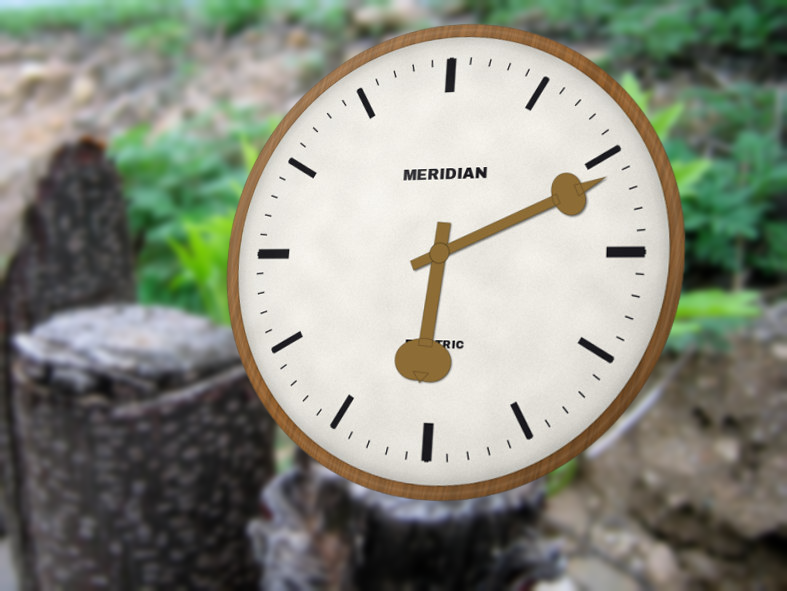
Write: 6:11
